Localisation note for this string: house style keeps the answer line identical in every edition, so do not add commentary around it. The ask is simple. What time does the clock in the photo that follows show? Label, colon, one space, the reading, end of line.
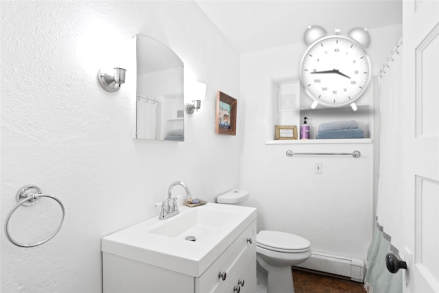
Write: 3:44
